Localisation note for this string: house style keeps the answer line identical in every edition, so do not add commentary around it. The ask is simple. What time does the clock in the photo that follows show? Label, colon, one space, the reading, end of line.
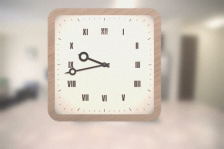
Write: 9:43
